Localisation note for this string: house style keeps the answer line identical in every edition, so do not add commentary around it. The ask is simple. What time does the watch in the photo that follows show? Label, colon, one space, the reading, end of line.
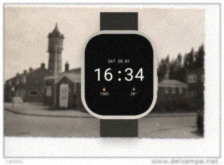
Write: 16:34
